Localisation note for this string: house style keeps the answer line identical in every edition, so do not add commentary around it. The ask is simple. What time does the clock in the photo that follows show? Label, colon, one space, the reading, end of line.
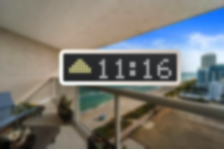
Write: 11:16
